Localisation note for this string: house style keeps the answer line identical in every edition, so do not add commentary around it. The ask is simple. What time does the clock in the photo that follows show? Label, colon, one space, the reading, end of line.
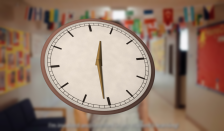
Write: 12:31
